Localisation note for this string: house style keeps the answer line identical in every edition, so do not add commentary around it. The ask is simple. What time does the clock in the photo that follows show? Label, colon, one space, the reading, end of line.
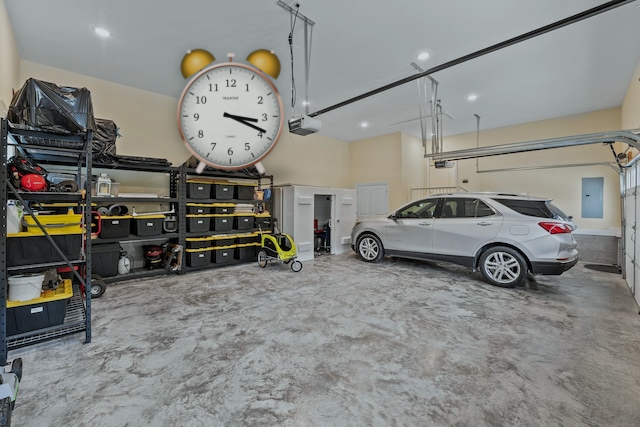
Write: 3:19
